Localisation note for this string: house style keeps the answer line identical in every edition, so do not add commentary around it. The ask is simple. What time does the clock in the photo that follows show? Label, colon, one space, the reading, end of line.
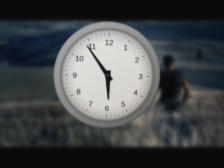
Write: 5:54
